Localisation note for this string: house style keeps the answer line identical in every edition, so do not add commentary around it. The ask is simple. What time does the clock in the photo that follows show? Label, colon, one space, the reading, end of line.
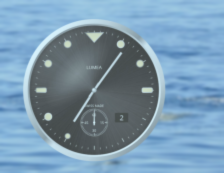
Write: 7:06
